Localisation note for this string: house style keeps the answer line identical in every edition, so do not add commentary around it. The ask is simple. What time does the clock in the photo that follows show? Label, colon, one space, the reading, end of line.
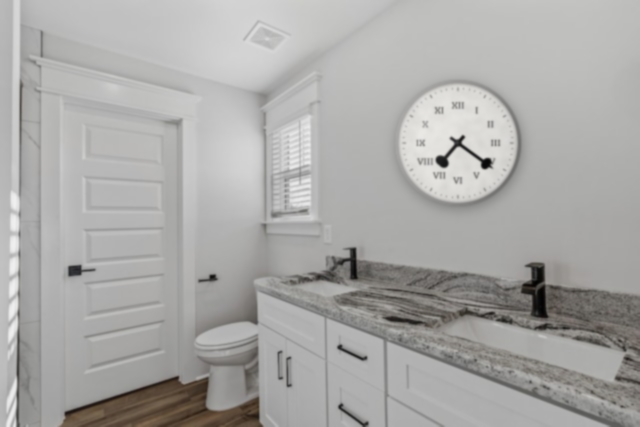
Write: 7:21
